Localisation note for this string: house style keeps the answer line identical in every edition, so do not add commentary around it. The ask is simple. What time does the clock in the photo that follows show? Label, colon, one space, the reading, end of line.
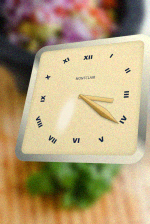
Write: 3:21
